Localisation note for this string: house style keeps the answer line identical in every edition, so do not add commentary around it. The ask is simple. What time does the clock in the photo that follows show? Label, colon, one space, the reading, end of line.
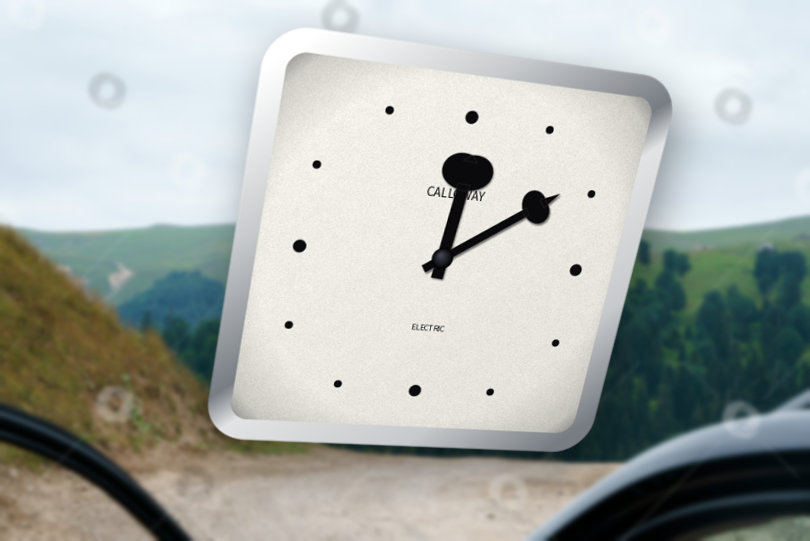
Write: 12:09
